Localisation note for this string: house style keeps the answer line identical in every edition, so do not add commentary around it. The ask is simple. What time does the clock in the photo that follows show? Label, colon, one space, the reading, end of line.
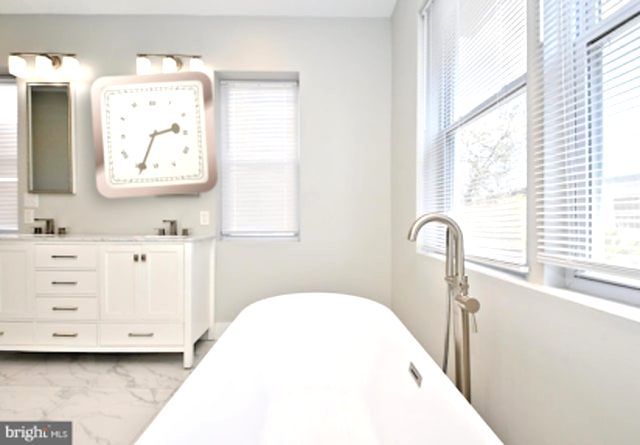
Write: 2:34
